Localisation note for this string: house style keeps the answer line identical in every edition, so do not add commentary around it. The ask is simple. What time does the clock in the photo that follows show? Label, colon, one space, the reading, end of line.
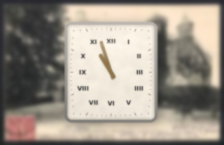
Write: 10:57
